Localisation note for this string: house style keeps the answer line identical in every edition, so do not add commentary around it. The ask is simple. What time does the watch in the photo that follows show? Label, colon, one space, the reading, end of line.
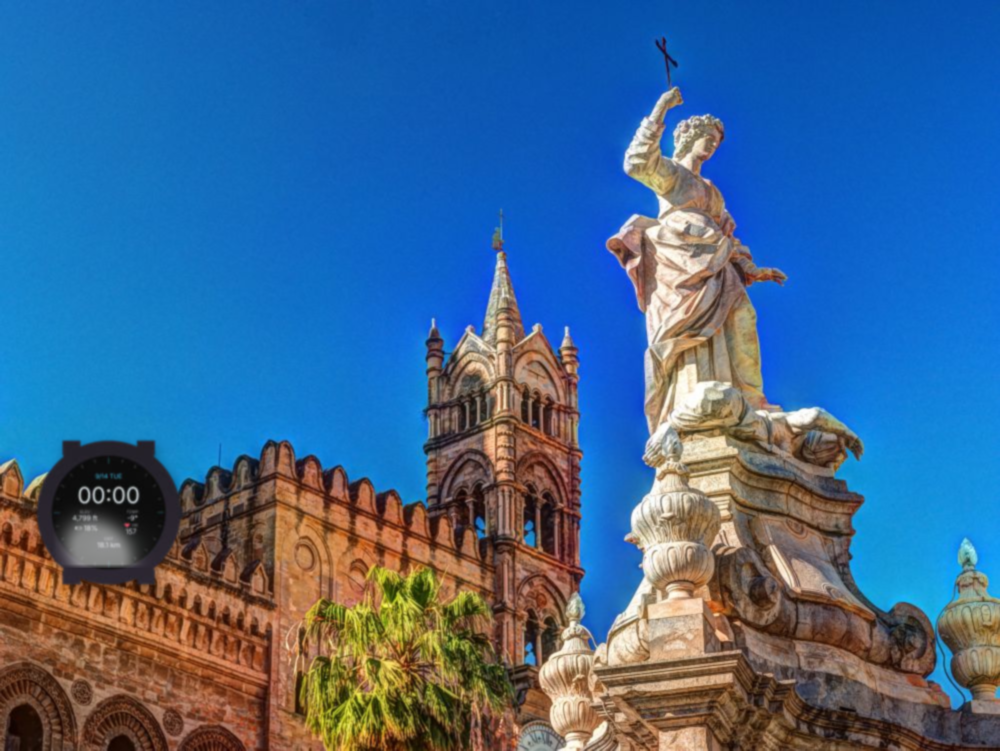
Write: 0:00
